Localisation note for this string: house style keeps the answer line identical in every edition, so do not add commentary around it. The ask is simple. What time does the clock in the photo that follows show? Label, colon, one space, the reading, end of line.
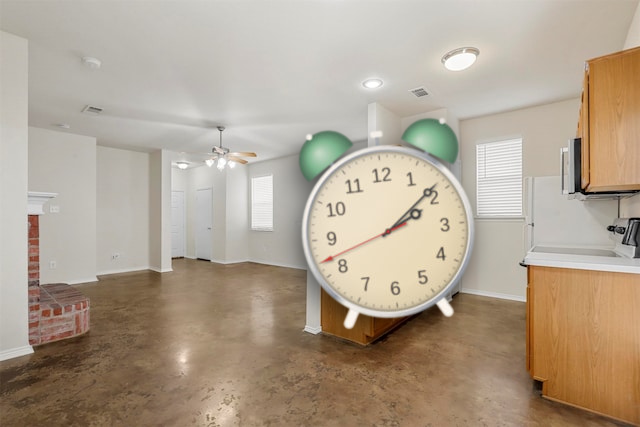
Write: 2:08:42
